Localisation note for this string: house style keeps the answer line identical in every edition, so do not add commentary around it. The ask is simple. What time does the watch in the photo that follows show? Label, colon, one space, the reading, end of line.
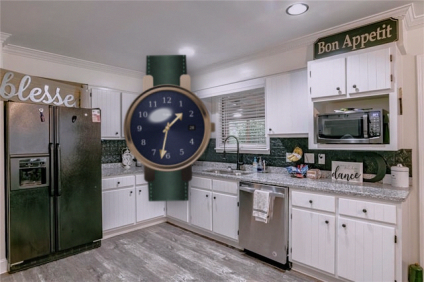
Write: 1:32
